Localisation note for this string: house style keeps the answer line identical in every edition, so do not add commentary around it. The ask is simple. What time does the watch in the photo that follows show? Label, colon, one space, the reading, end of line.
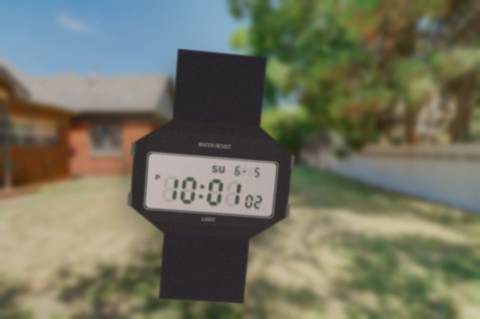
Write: 10:01:02
